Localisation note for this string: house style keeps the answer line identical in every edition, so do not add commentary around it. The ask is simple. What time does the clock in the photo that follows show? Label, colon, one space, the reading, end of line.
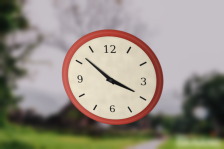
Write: 3:52
